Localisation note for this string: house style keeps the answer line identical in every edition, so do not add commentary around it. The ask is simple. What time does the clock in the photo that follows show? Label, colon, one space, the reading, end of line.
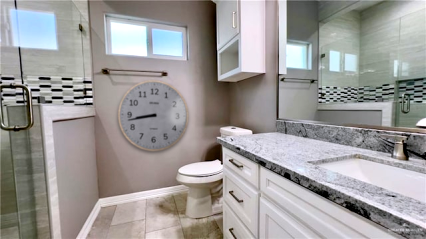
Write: 8:43
